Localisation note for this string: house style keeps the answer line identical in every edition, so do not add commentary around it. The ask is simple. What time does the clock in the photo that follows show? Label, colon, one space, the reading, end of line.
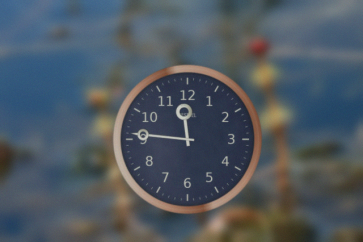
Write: 11:46
